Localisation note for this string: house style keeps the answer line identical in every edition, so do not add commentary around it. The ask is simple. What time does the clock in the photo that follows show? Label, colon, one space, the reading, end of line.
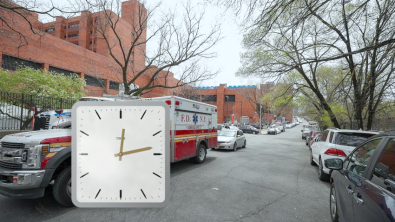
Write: 12:13
